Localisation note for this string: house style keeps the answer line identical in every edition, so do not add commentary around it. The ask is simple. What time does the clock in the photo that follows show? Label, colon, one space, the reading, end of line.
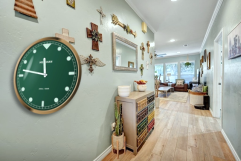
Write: 11:47
